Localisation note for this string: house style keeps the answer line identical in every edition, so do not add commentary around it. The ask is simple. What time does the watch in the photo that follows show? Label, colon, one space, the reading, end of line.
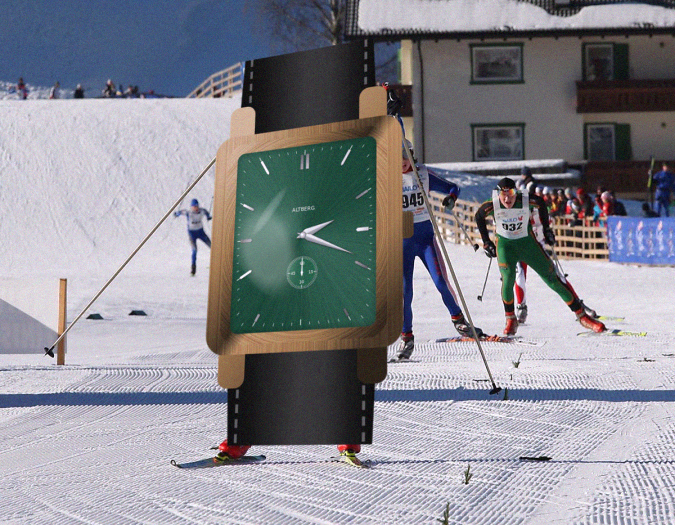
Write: 2:19
